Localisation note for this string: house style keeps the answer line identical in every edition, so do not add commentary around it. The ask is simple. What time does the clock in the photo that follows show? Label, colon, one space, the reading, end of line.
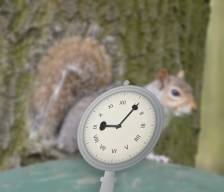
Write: 9:06
